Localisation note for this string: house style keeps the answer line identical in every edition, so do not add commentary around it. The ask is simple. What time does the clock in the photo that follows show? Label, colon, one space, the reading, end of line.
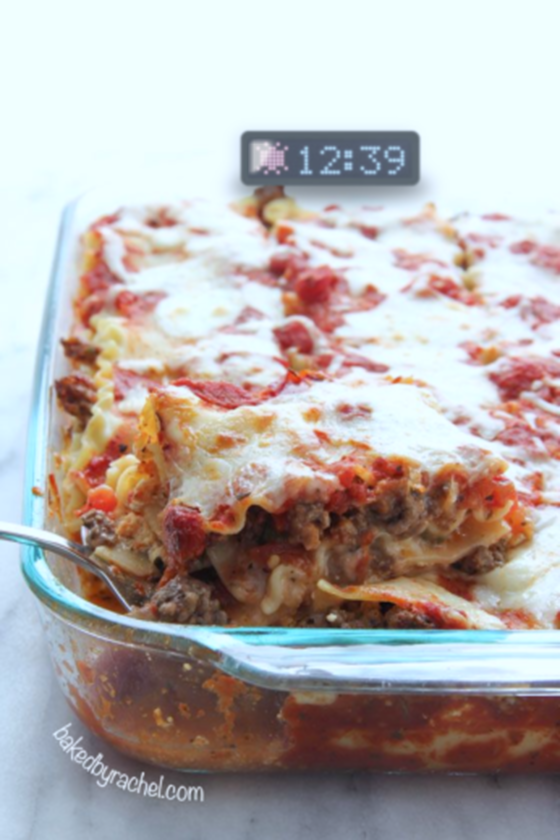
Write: 12:39
